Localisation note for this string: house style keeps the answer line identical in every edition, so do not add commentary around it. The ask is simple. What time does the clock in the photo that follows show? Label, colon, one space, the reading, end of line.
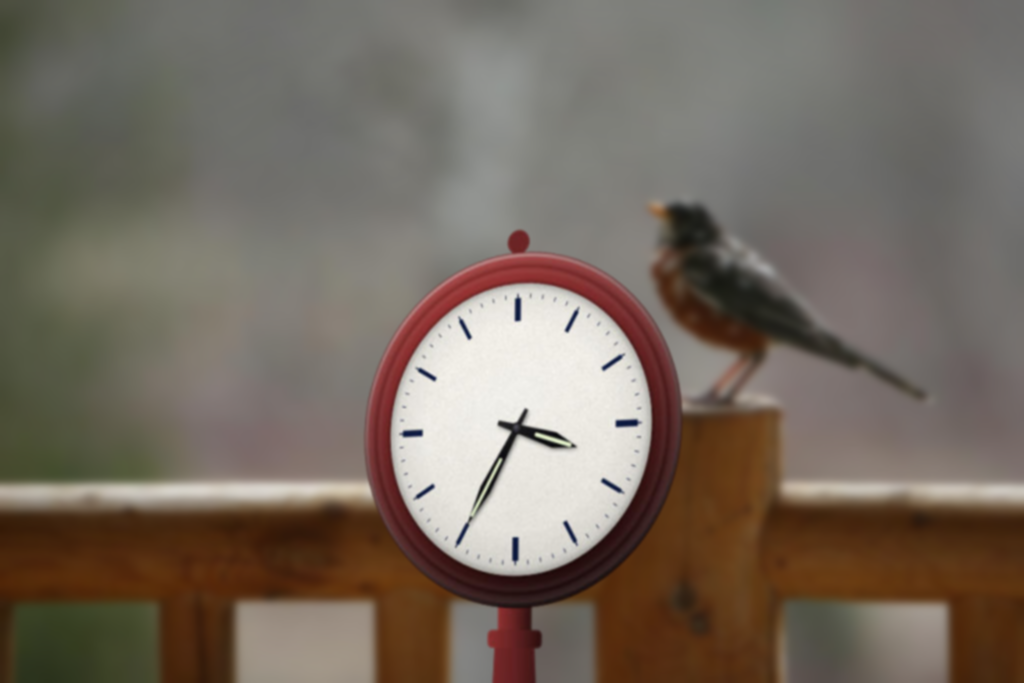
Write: 3:35
